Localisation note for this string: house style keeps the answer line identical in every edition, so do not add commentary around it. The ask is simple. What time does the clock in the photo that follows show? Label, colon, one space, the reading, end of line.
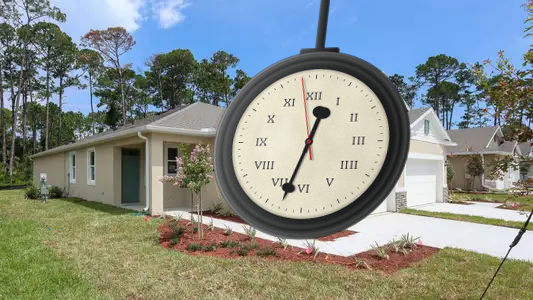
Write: 12:32:58
